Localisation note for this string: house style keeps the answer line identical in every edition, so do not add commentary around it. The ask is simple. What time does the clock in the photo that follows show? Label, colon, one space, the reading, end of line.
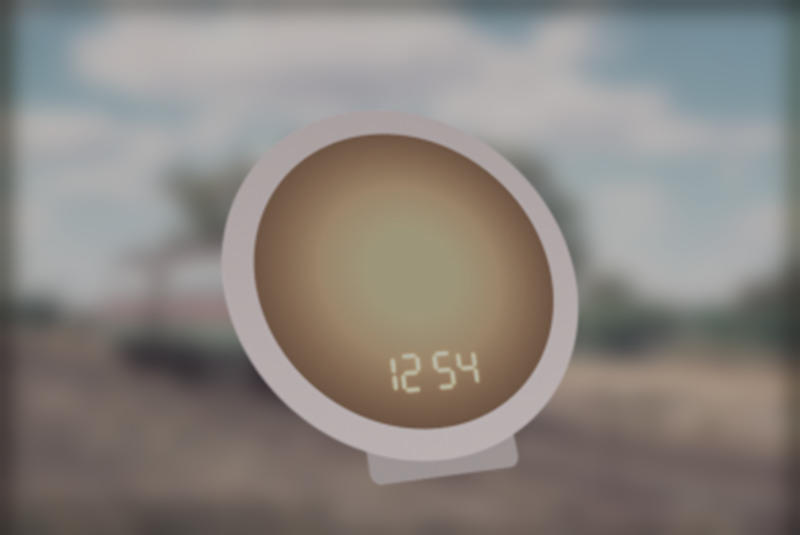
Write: 12:54
